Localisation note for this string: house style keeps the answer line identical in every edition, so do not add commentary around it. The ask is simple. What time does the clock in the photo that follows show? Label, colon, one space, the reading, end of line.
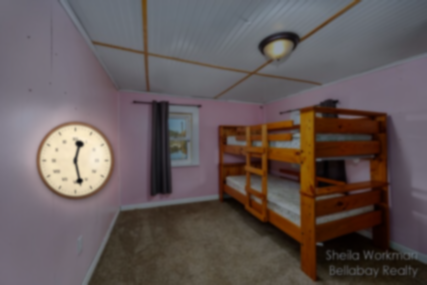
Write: 12:28
